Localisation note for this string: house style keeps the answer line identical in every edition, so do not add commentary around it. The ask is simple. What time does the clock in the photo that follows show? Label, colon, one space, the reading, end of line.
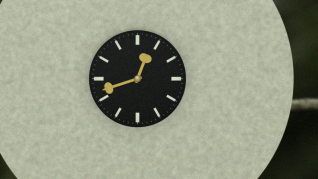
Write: 12:42
